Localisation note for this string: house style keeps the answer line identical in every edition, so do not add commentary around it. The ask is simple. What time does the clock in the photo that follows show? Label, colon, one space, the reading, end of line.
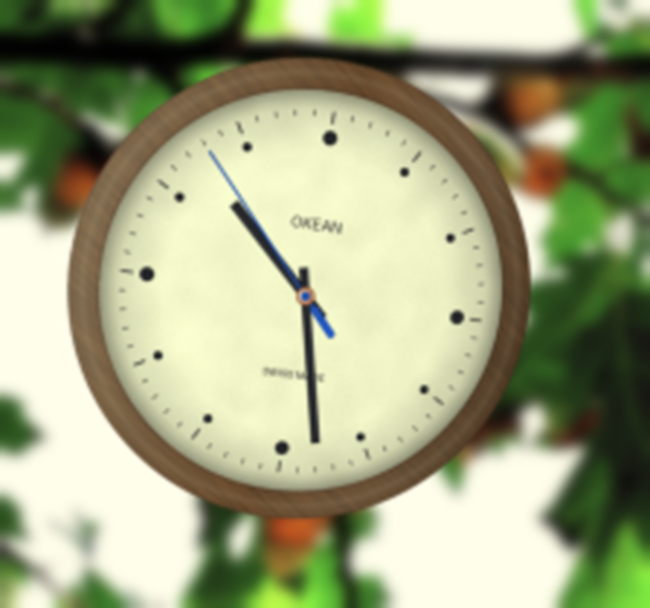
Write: 10:27:53
